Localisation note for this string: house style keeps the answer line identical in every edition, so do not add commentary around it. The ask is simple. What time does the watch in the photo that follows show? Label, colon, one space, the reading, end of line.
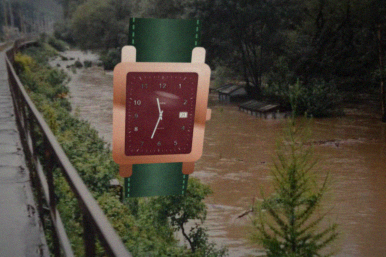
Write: 11:33
